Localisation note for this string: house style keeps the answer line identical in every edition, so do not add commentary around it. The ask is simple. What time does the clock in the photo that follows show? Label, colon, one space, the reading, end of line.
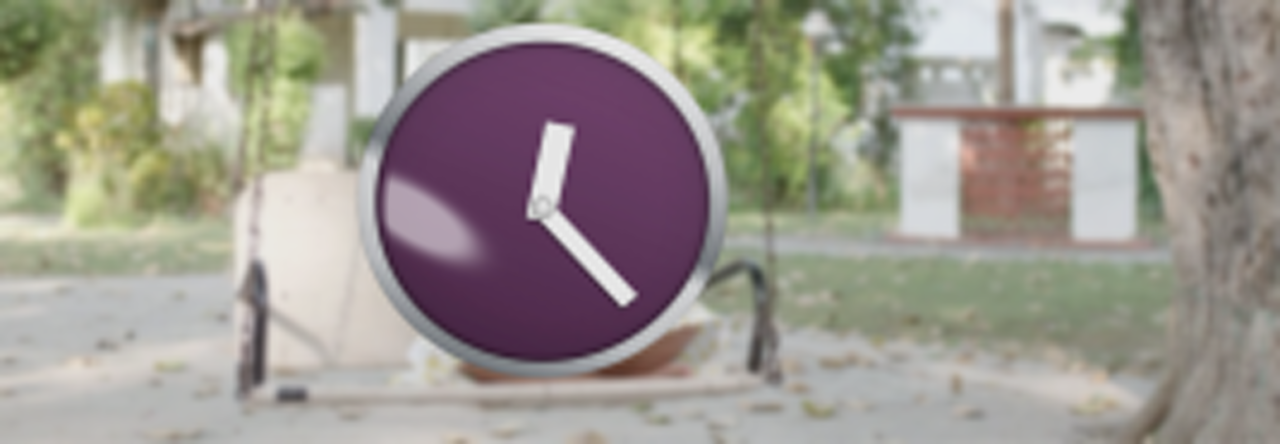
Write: 12:23
